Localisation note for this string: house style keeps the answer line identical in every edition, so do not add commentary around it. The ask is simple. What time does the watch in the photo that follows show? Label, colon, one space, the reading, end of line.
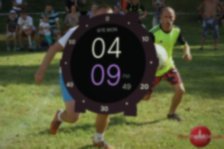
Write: 4:09
